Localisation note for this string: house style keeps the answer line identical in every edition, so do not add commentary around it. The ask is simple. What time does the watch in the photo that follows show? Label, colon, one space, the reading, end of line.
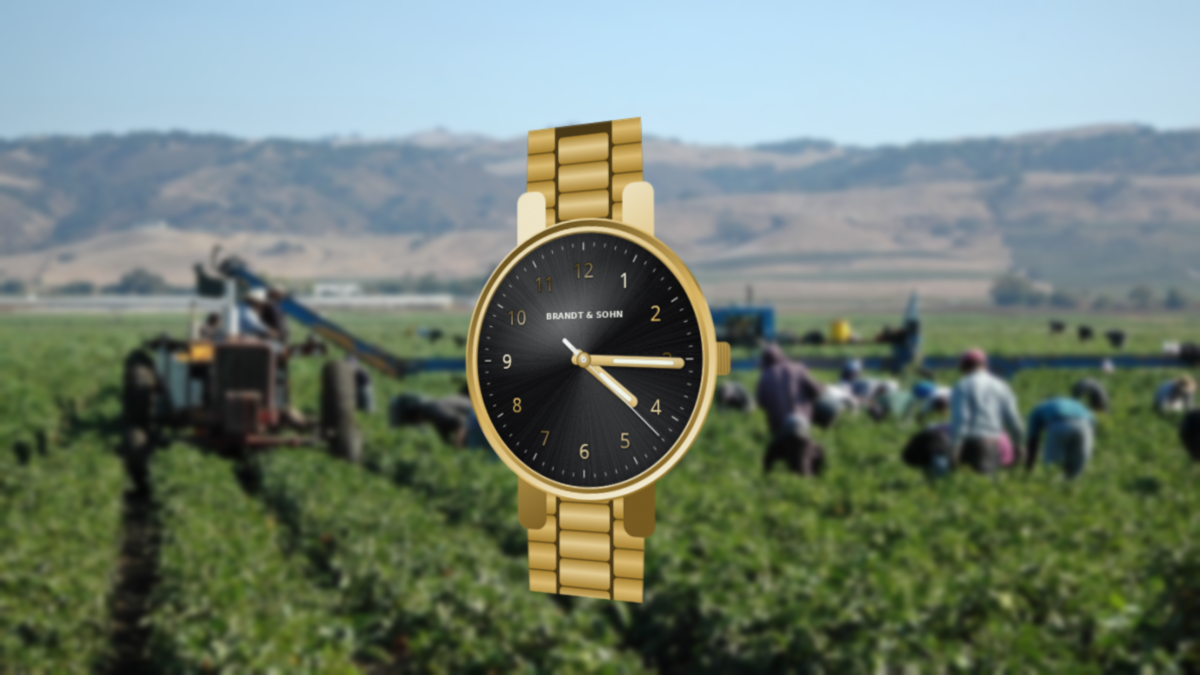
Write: 4:15:22
